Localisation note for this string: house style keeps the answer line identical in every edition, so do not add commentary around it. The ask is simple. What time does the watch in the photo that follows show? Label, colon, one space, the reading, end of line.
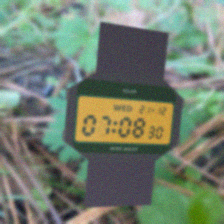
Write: 7:08:30
